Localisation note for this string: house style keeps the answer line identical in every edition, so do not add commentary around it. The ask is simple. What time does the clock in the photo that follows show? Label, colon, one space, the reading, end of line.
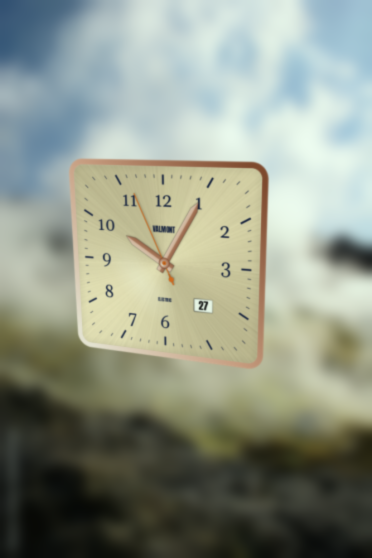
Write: 10:04:56
